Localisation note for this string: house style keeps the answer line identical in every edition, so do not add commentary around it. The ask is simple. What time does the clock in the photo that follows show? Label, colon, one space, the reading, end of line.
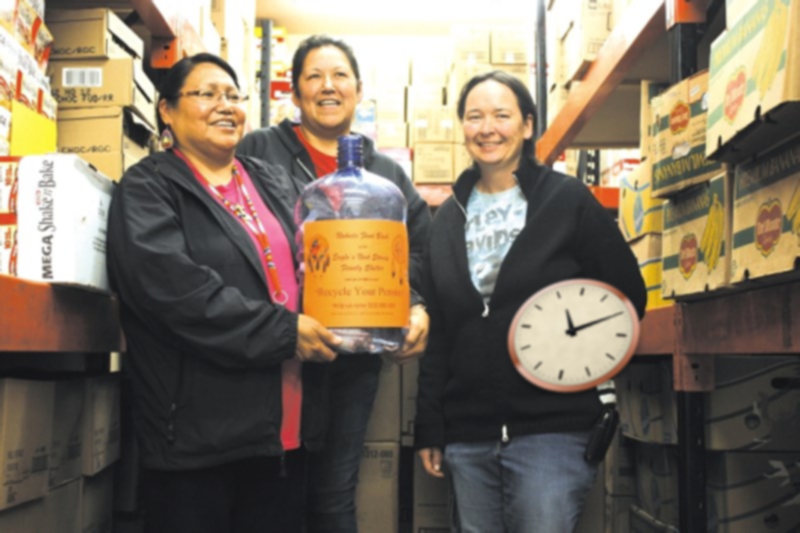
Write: 11:10
